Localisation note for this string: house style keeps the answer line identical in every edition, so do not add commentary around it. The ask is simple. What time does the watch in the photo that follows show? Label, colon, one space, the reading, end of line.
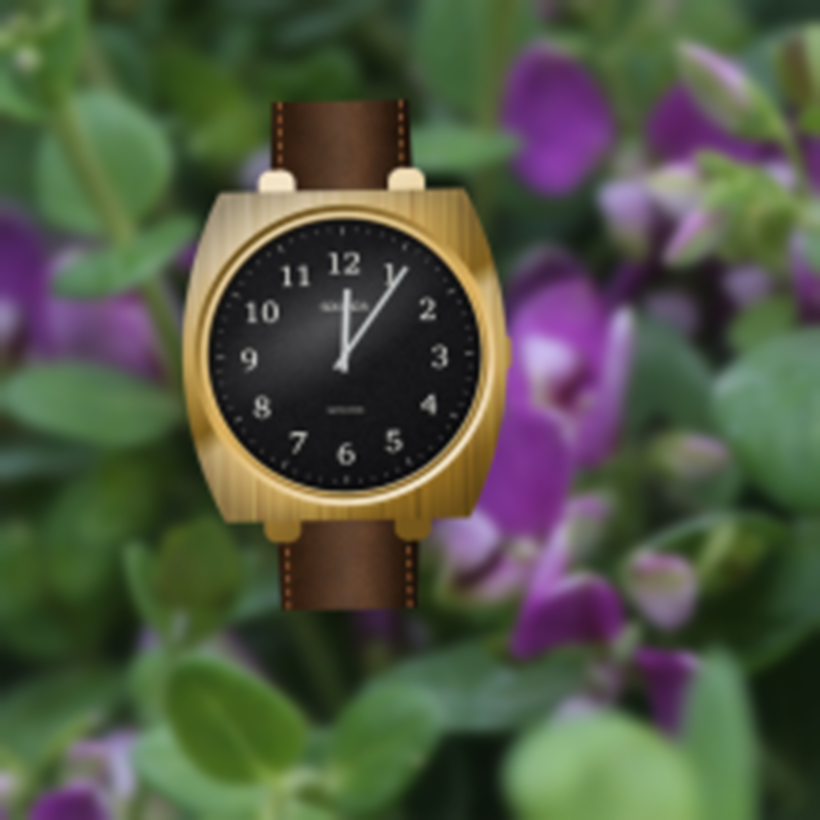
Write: 12:06
